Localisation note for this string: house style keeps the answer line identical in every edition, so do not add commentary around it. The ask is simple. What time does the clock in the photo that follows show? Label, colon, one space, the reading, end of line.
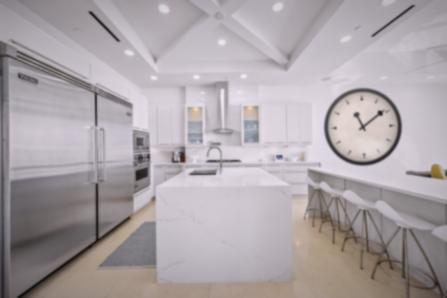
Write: 11:09
